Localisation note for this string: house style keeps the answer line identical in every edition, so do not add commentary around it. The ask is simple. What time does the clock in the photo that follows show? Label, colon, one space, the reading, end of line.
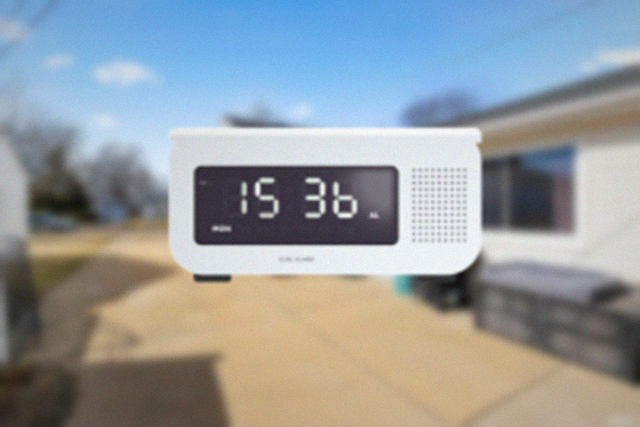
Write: 15:36
